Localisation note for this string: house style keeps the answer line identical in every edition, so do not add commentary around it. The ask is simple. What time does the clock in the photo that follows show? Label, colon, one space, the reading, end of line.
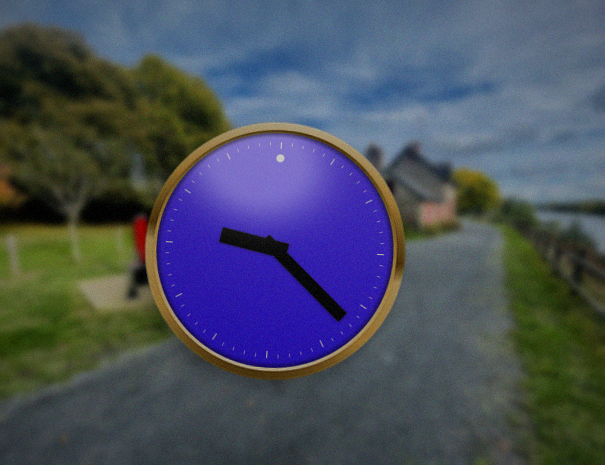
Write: 9:22
